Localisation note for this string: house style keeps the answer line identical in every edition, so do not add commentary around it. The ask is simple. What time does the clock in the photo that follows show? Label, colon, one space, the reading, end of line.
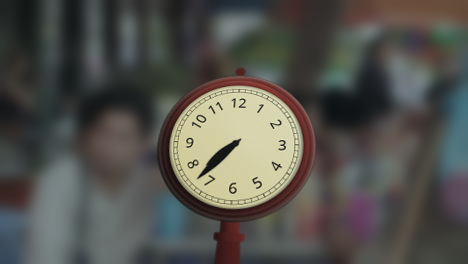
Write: 7:37
